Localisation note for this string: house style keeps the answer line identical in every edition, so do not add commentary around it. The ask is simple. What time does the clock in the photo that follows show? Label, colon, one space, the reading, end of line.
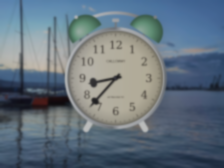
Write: 8:37
